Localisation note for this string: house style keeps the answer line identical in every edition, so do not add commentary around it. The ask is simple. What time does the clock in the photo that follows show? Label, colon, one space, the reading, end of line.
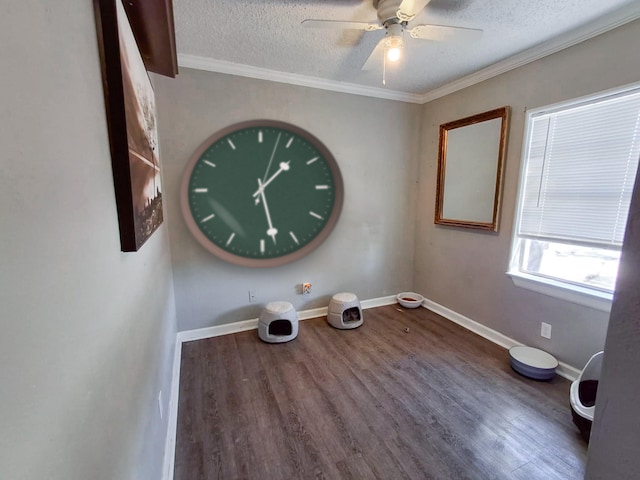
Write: 1:28:03
